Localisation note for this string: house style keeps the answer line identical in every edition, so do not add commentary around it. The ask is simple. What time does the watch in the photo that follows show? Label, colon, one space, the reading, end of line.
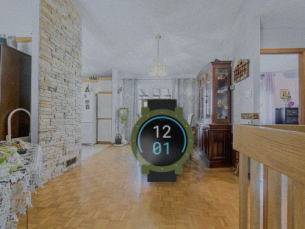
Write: 12:01
